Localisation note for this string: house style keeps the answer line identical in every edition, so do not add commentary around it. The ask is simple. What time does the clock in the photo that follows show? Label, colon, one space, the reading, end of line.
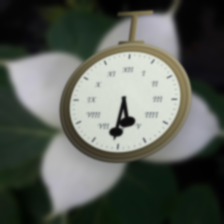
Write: 5:31
